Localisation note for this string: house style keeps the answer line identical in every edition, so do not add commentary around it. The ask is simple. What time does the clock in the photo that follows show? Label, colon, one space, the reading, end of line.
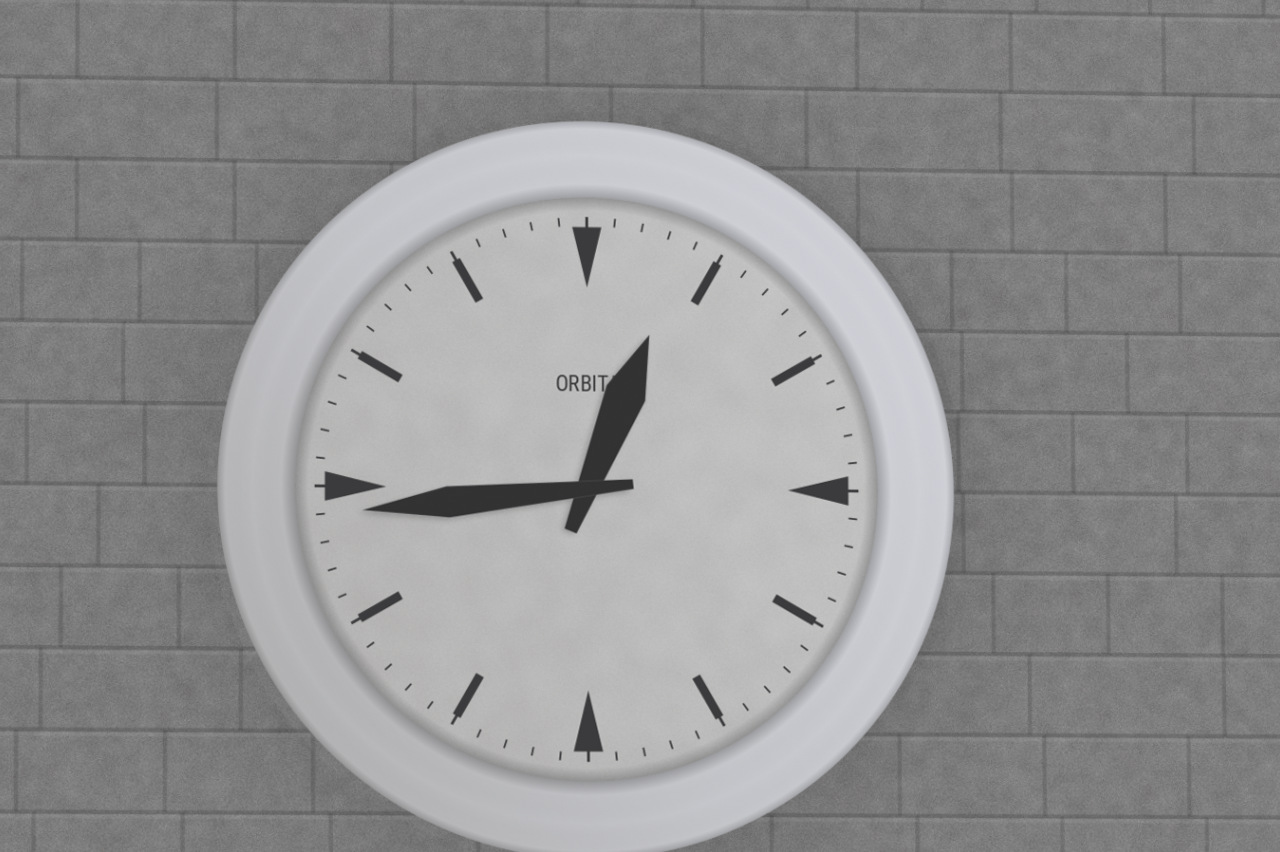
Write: 12:44
